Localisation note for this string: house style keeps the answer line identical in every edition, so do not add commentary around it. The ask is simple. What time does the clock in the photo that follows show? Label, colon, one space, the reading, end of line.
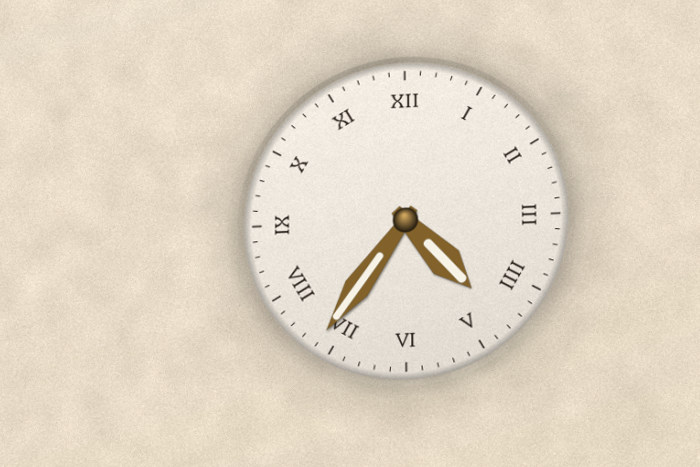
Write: 4:36
